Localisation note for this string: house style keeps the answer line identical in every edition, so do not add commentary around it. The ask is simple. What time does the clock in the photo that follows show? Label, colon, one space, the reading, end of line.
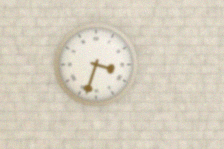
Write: 3:33
